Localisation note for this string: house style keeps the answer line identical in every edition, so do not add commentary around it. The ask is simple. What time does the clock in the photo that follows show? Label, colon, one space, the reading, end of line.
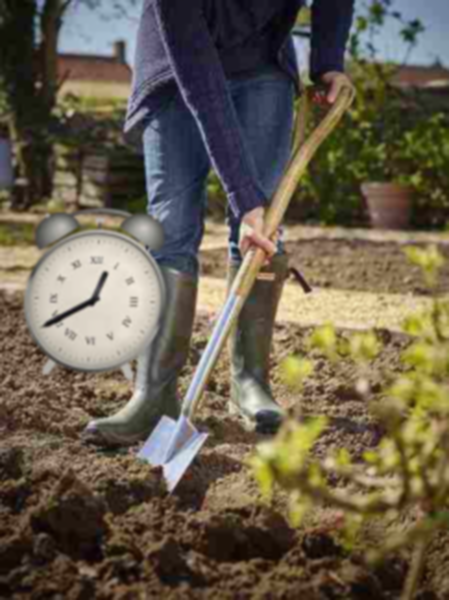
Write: 12:40
